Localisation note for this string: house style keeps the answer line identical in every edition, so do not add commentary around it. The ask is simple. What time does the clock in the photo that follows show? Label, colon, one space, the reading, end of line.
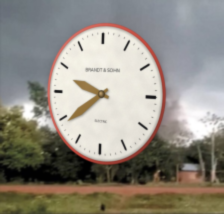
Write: 9:39
